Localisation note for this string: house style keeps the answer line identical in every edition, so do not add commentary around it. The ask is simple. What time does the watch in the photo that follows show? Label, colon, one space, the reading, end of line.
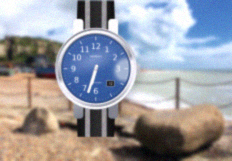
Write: 6:33
